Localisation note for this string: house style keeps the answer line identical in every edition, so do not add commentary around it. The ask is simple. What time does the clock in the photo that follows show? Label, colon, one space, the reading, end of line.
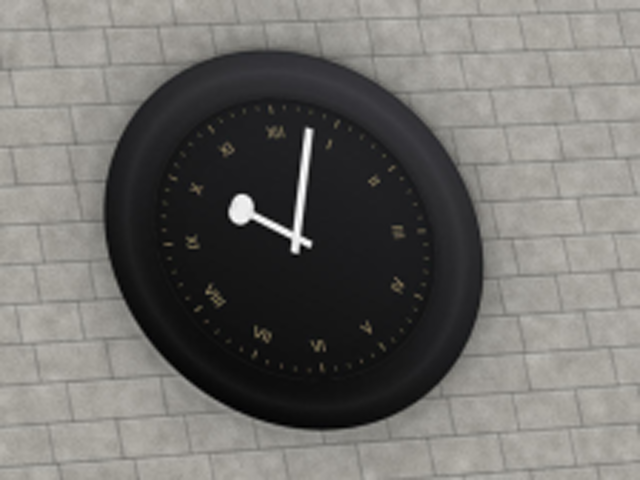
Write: 10:03
